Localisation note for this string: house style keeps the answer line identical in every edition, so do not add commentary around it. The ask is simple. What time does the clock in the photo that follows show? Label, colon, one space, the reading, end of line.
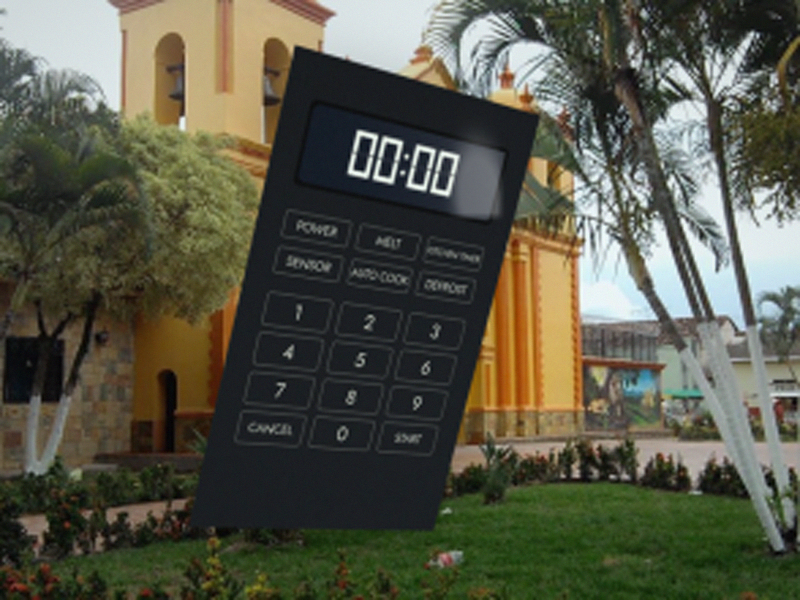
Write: 0:00
